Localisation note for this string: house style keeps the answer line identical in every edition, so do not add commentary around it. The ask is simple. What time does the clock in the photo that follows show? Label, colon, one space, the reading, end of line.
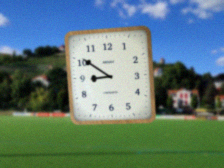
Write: 8:51
